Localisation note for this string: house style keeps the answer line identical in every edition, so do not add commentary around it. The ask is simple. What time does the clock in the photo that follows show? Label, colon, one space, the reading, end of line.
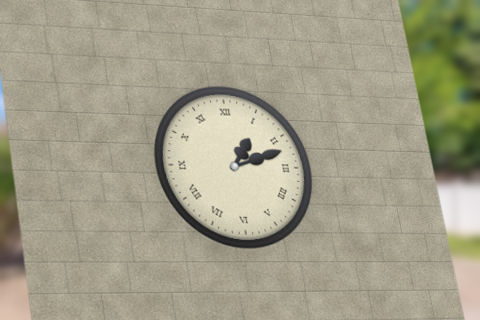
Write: 1:12
